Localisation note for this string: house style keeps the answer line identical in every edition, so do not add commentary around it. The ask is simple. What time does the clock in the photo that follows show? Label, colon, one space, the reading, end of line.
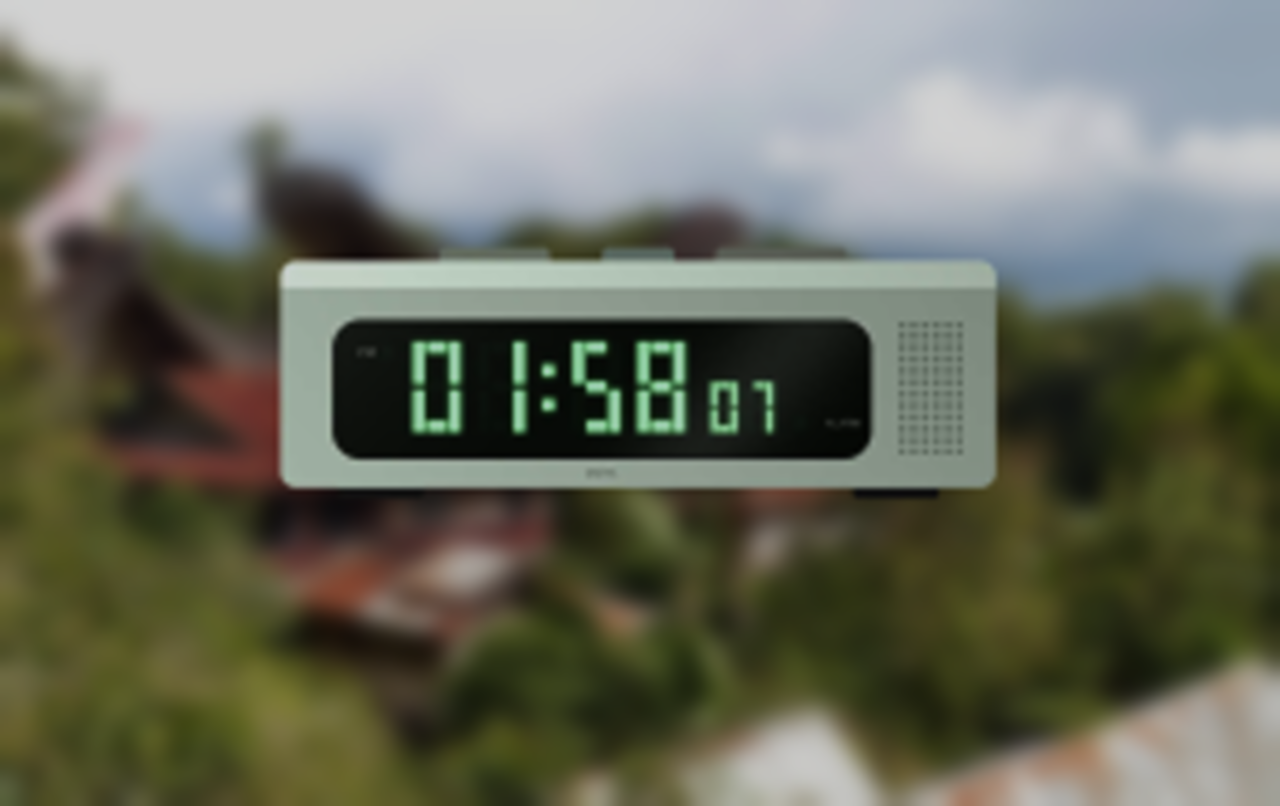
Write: 1:58:07
